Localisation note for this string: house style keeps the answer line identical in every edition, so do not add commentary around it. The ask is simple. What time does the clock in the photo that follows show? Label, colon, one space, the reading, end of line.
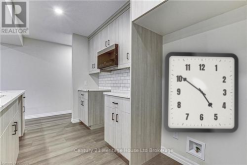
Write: 4:51
